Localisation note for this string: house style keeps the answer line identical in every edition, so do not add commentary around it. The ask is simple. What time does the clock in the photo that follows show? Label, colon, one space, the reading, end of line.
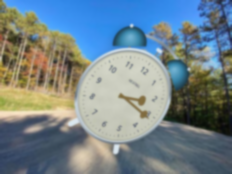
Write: 2:16
